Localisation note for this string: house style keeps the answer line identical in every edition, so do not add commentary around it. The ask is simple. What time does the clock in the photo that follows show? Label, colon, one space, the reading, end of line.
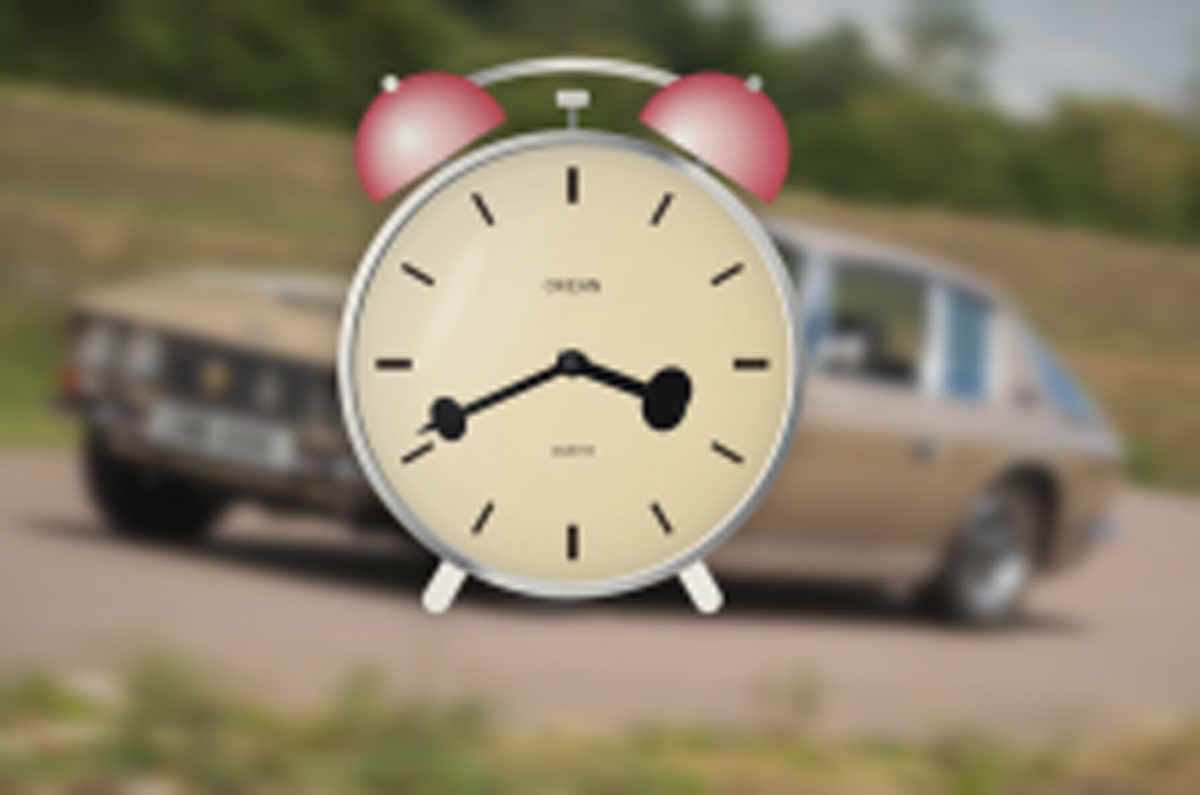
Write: 3:41
